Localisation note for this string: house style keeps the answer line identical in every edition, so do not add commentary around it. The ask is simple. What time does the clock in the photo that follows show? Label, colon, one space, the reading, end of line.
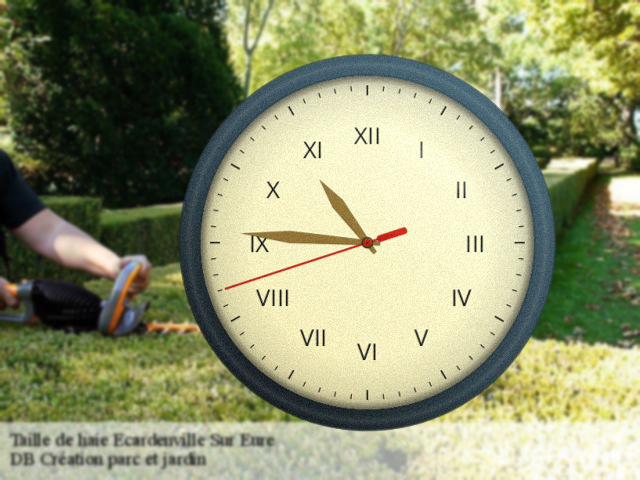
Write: 10:45:42
